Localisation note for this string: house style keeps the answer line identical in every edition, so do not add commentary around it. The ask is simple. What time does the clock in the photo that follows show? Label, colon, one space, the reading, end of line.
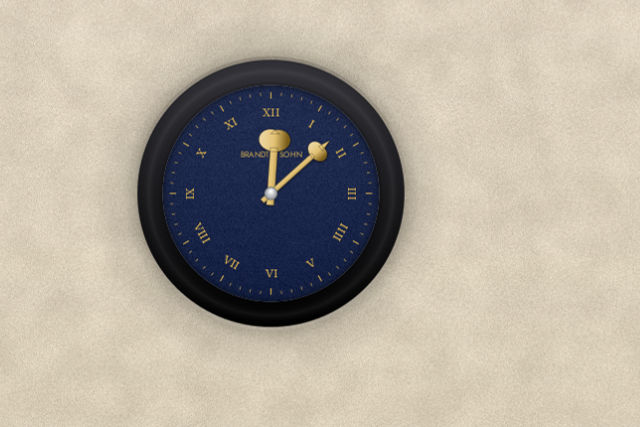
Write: 12:08
